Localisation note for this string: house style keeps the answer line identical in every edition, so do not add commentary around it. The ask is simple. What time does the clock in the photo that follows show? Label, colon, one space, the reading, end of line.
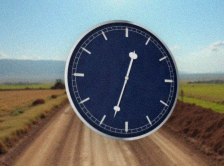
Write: 12:33
